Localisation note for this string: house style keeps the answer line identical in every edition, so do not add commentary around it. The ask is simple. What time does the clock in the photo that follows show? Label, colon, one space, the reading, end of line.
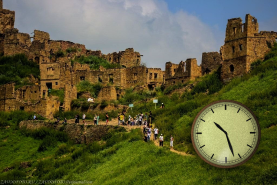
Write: 10:27
